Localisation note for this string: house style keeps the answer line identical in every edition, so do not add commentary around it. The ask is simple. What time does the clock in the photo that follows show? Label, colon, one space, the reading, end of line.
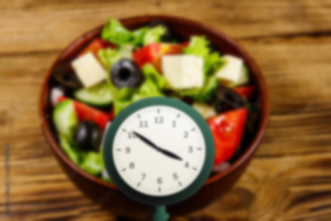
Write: 3:51
